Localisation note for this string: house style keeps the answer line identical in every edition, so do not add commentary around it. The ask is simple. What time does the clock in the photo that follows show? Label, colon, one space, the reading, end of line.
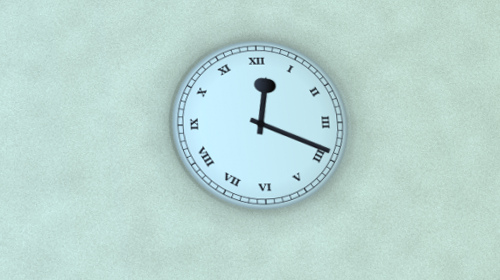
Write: 12:19
